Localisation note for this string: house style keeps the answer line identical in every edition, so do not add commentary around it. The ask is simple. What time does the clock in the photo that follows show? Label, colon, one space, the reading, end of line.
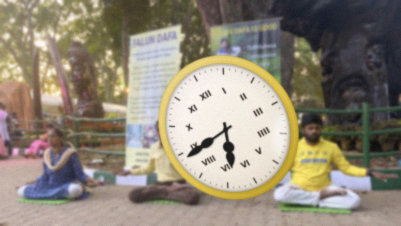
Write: 6:44
